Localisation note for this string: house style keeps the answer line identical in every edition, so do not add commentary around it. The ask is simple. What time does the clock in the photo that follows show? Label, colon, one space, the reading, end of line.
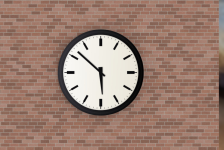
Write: 5:52
